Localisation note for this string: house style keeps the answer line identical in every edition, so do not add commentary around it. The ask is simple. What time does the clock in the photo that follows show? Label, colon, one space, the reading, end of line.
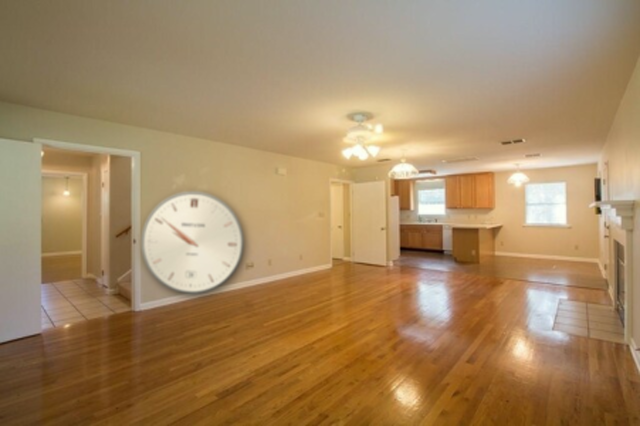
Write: 9:51
